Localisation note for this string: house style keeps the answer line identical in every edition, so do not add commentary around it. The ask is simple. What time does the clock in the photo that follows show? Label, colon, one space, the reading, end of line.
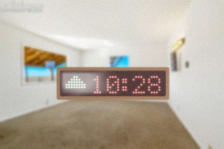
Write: 10:28
